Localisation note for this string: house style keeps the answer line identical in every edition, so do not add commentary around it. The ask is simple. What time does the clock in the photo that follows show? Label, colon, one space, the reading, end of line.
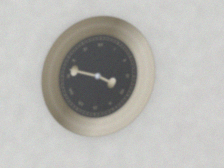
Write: 3:47
